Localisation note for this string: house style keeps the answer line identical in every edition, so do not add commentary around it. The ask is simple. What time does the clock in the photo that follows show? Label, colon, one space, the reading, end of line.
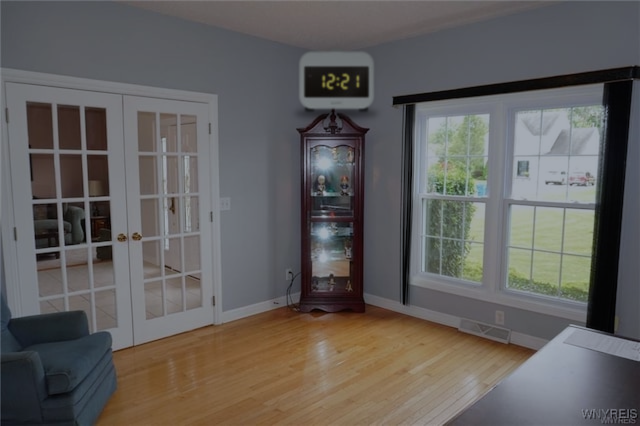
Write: 12:21
